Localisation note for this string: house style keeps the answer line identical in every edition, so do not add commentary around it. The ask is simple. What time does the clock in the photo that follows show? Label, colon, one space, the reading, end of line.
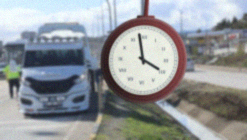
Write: 3:58
